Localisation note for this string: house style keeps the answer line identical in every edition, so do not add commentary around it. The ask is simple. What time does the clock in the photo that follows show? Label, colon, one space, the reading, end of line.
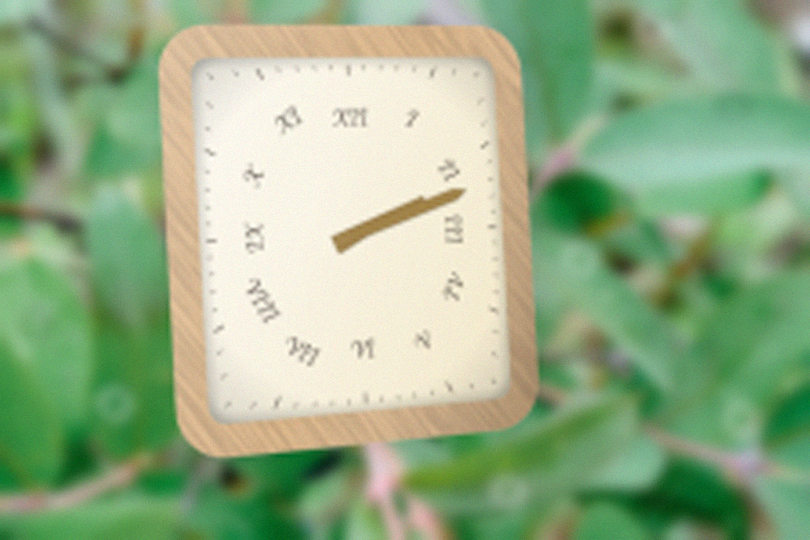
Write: 2:12
